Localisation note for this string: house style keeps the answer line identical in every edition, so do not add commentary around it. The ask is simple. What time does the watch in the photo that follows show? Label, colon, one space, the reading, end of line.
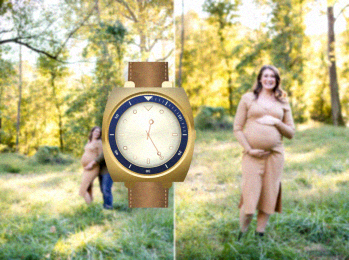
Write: 12:25
